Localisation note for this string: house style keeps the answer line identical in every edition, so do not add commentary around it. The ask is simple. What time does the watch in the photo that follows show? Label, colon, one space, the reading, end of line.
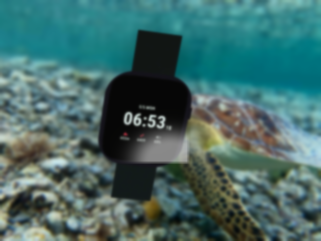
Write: 6:53
